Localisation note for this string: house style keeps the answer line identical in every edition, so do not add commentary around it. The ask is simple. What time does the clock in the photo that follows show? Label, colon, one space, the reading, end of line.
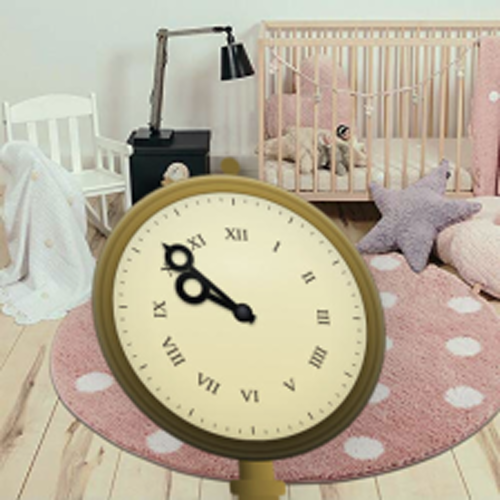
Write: 9:52
